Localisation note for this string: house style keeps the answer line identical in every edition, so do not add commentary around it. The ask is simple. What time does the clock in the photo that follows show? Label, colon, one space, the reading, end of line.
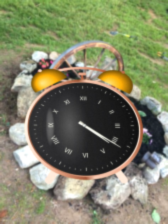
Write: 4:21
